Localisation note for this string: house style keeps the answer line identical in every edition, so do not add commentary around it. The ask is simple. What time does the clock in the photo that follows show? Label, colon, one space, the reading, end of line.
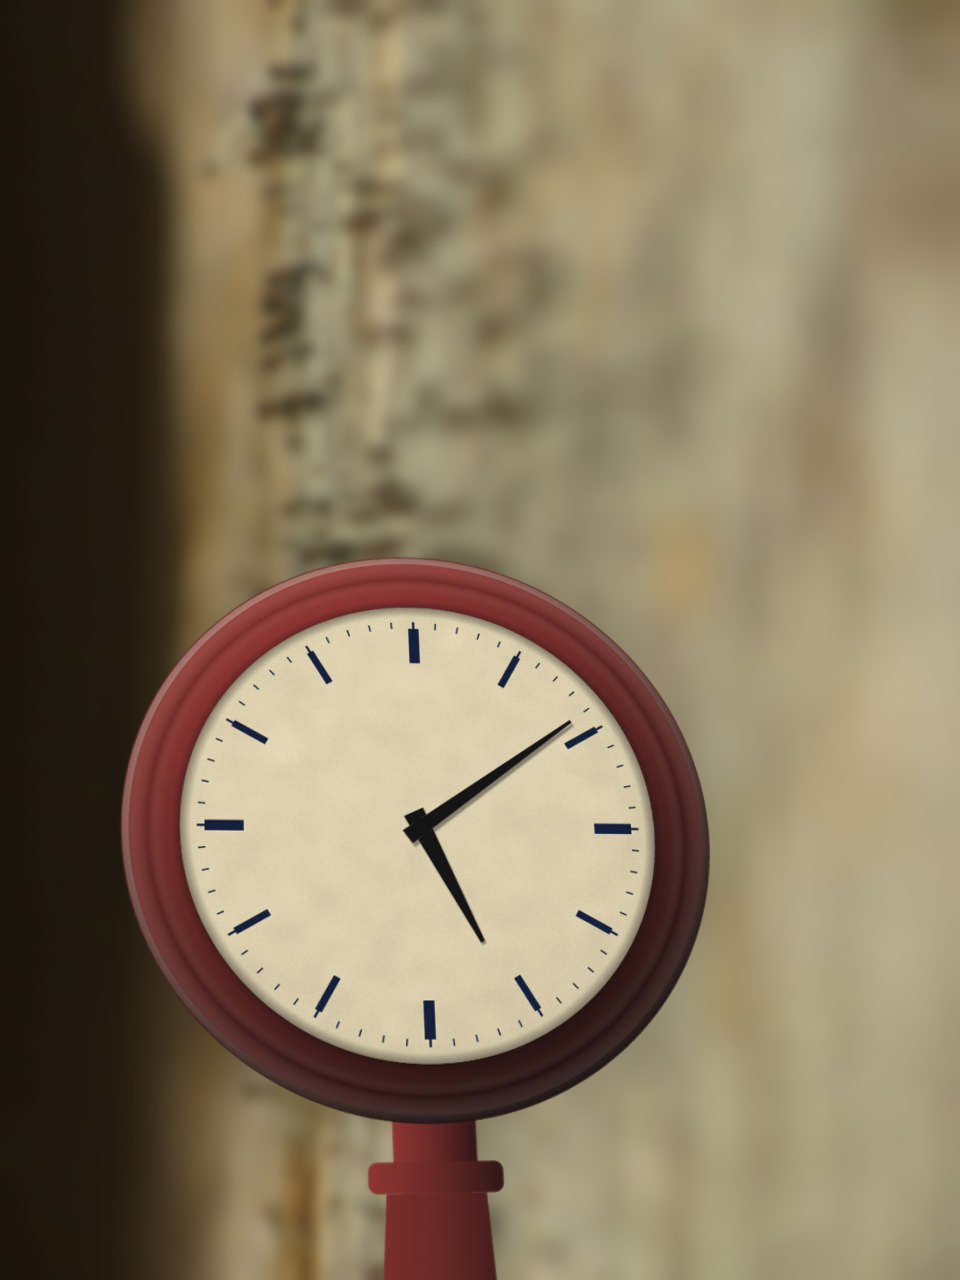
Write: 5:09
